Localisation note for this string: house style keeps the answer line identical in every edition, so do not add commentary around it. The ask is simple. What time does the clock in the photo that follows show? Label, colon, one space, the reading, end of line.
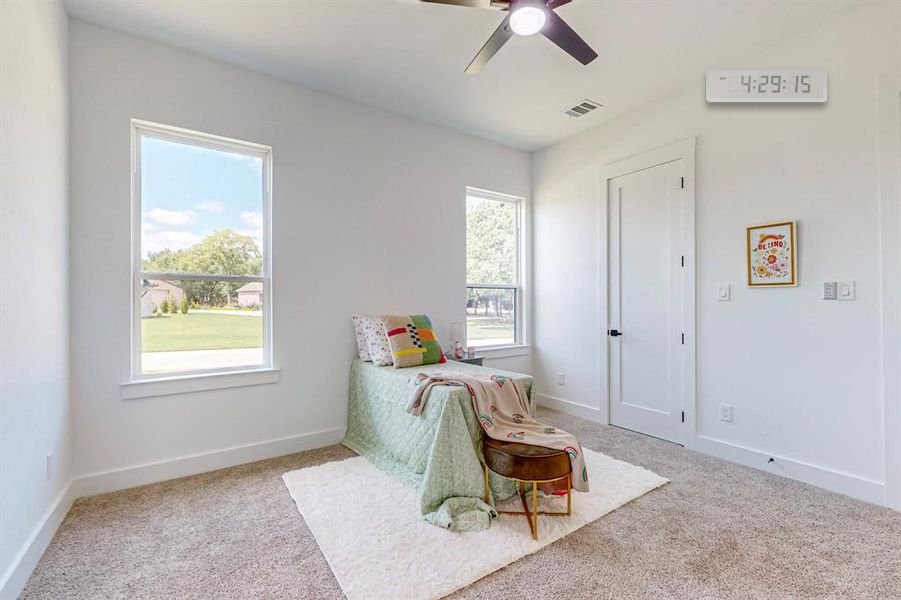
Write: 4:29:15
